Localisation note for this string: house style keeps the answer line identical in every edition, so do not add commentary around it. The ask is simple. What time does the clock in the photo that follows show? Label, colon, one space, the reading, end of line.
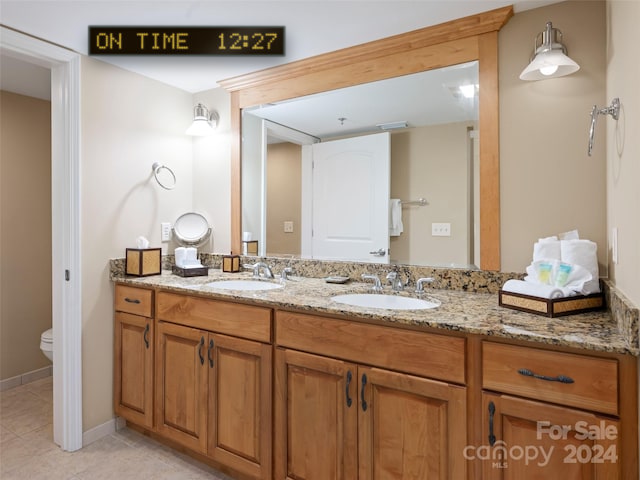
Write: 12:27
